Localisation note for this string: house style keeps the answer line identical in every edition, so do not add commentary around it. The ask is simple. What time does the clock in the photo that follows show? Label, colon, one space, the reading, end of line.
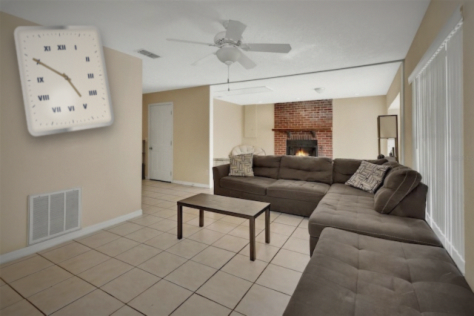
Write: 4:50
